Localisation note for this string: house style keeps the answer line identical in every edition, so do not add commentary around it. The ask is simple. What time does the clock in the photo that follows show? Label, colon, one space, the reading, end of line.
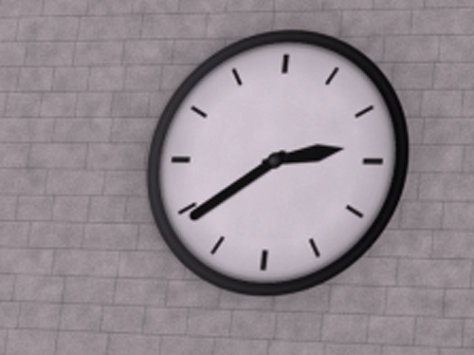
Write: 2:39
